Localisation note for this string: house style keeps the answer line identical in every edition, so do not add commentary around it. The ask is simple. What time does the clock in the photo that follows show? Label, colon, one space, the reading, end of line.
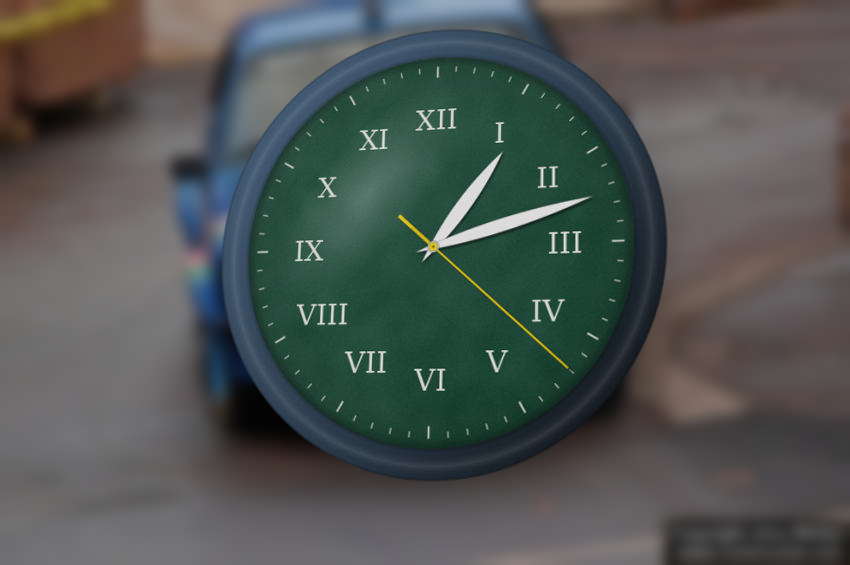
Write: 1:12:22
